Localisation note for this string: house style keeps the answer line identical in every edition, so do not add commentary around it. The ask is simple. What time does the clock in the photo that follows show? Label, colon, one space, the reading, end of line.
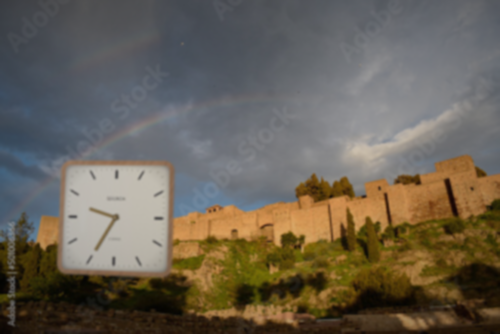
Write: 9:35
